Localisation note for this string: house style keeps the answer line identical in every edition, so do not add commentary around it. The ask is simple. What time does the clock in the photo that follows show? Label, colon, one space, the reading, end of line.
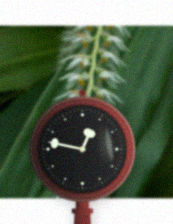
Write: 12:47
